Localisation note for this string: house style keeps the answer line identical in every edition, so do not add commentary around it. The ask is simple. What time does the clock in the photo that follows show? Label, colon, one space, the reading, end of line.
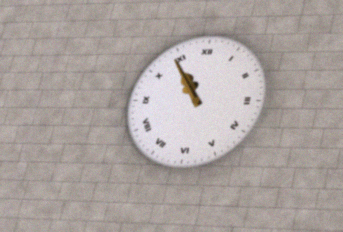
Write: 10:54
